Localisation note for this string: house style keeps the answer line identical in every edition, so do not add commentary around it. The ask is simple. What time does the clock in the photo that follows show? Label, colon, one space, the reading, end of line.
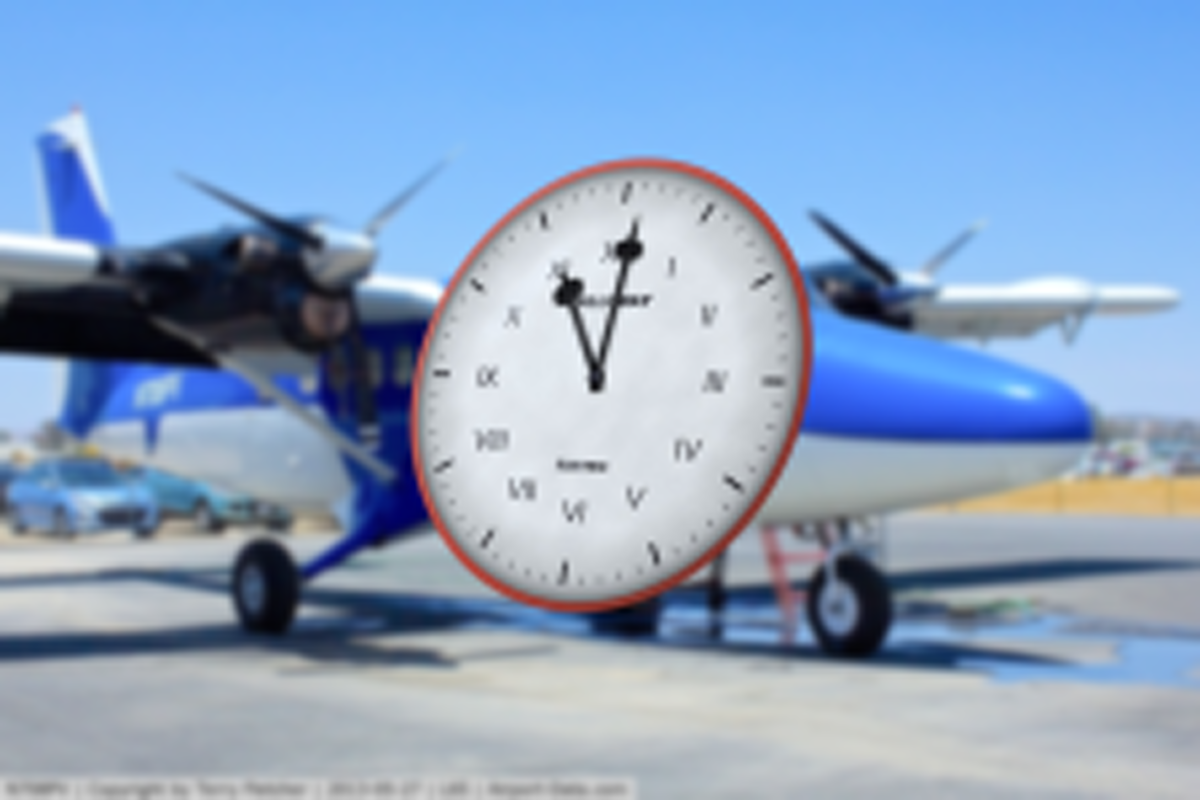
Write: 11:01
